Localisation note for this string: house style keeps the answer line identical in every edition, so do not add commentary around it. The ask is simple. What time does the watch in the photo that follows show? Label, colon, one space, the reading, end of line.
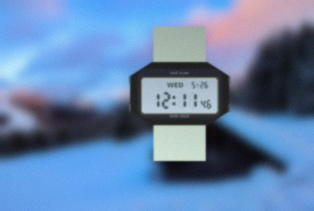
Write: 12:11
